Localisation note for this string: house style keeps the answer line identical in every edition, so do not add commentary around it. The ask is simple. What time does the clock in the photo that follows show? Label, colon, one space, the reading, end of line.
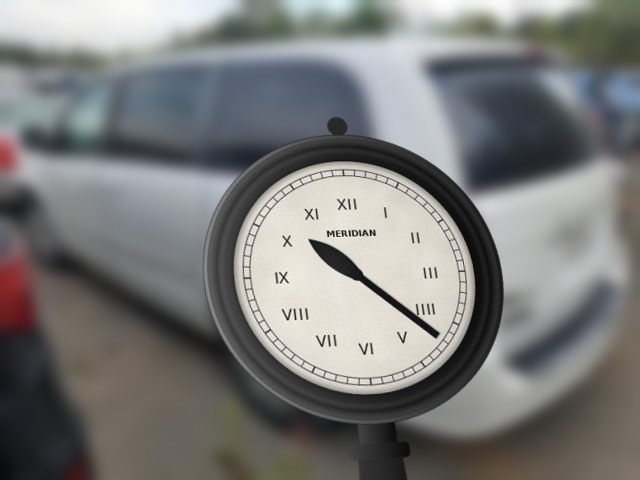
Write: 10:22
